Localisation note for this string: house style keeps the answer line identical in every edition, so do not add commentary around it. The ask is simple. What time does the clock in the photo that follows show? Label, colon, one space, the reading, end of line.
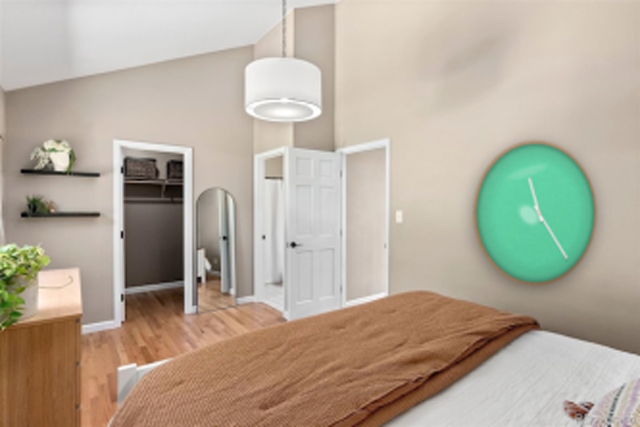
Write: 11:24
